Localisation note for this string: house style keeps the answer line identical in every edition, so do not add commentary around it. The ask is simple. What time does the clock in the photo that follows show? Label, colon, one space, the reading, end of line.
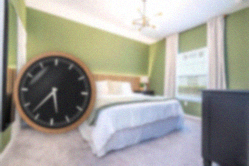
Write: 5:37
